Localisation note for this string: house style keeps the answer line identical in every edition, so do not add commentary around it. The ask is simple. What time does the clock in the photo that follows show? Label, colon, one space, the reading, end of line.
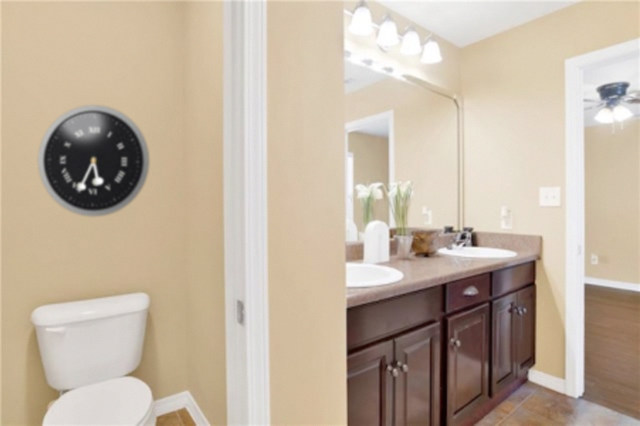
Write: 5:34
